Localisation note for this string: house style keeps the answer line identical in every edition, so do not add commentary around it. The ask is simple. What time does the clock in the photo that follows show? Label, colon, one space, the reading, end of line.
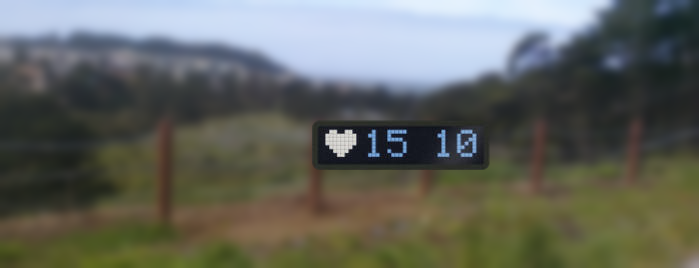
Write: 15:10
